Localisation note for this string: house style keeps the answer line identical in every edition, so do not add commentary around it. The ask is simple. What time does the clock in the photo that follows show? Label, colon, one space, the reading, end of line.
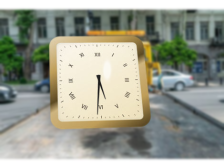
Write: 5:31
